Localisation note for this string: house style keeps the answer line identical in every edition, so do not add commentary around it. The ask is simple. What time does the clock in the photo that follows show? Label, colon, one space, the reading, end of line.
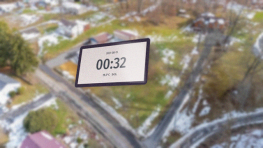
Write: 0:32
